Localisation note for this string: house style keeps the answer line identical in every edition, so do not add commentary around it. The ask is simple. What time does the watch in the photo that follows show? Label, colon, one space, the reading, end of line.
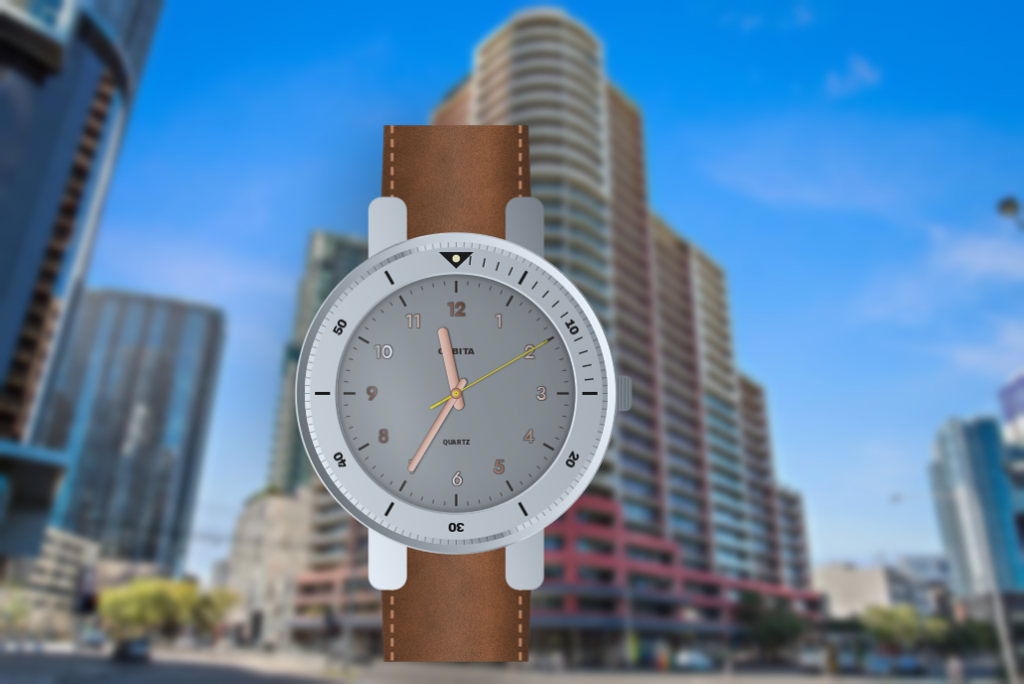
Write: 11:35:10
